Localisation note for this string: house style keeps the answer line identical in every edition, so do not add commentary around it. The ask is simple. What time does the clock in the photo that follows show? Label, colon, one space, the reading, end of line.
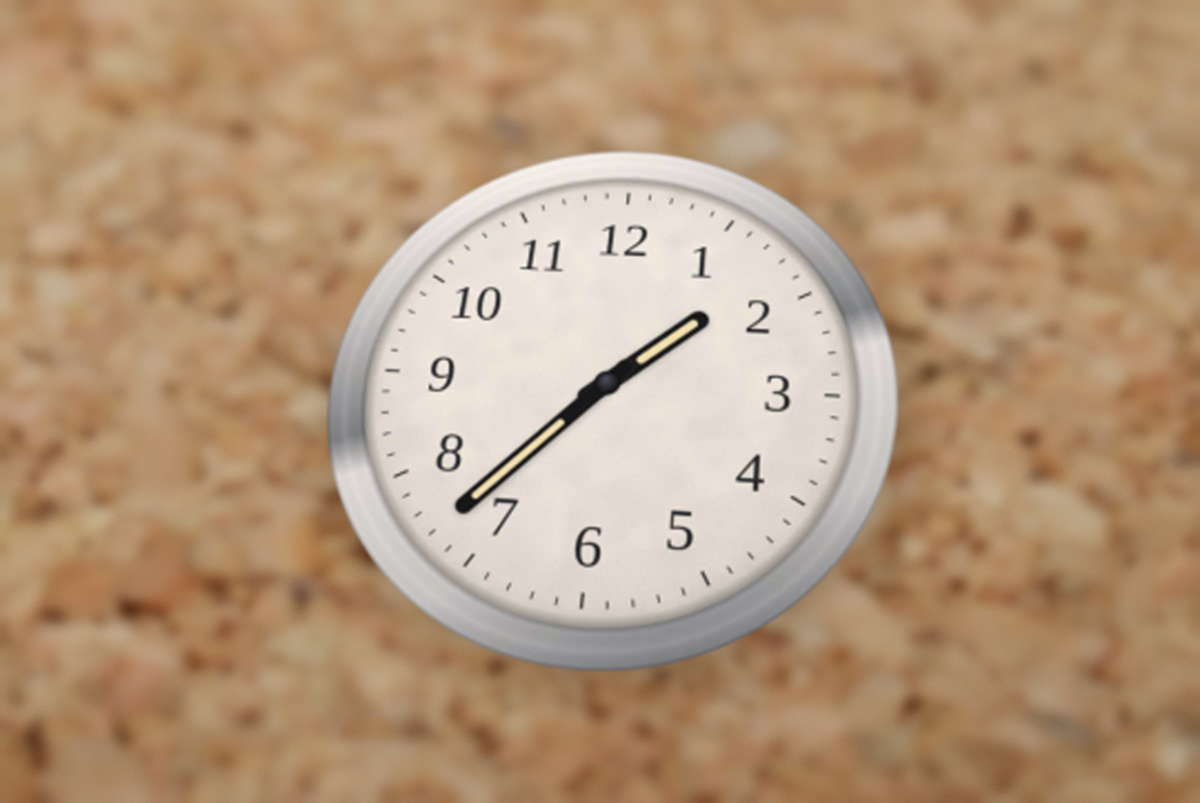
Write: 1:37
